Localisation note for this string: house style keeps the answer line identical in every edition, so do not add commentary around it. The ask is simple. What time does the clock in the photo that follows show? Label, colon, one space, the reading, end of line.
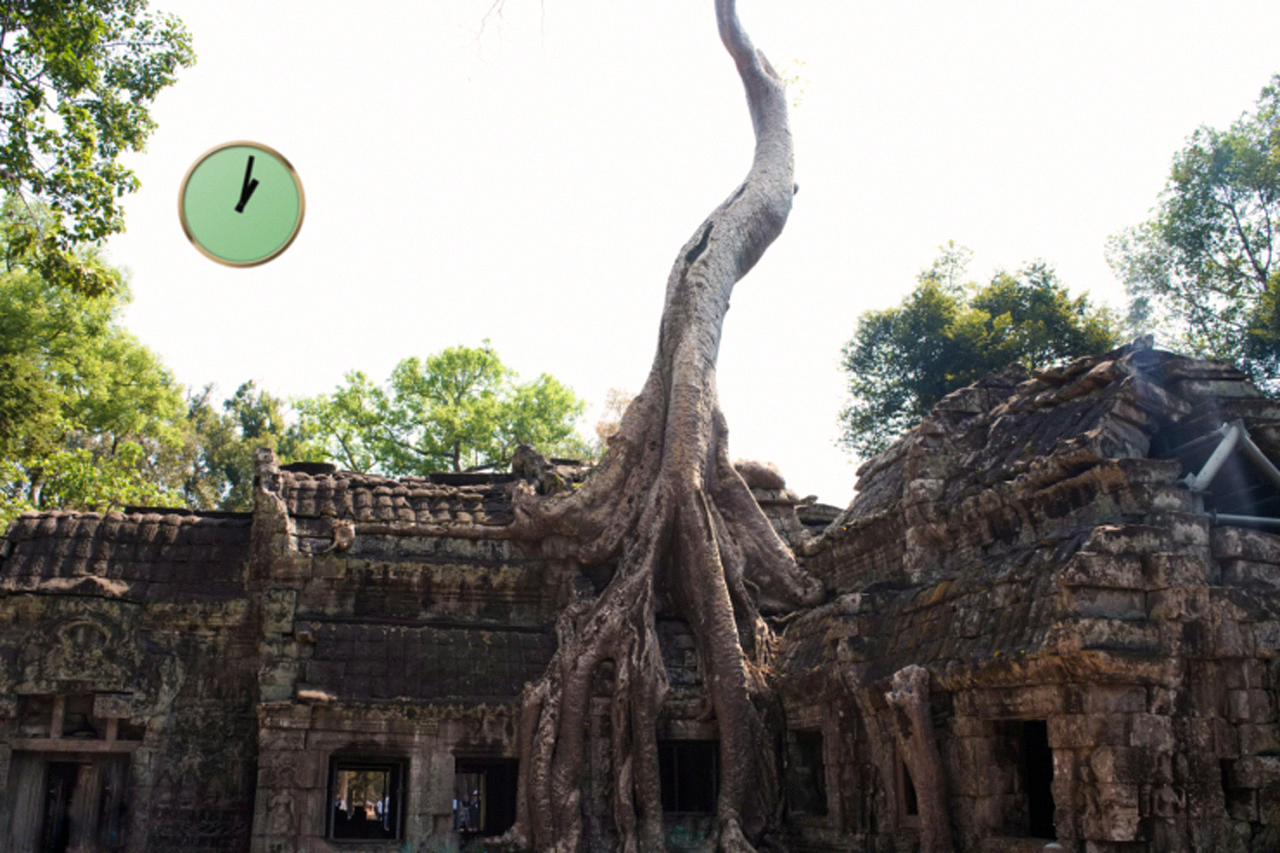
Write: 1:02
